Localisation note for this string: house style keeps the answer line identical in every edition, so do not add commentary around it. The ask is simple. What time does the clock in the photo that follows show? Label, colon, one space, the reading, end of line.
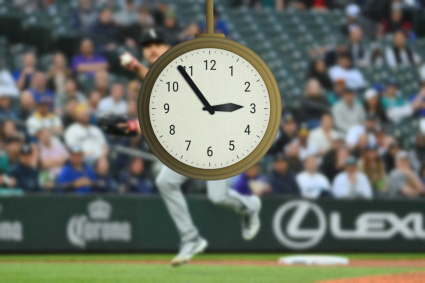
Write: 2:54
